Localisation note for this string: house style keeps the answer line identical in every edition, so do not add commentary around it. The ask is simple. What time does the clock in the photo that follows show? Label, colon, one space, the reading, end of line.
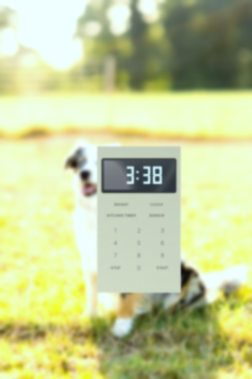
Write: 3:38
